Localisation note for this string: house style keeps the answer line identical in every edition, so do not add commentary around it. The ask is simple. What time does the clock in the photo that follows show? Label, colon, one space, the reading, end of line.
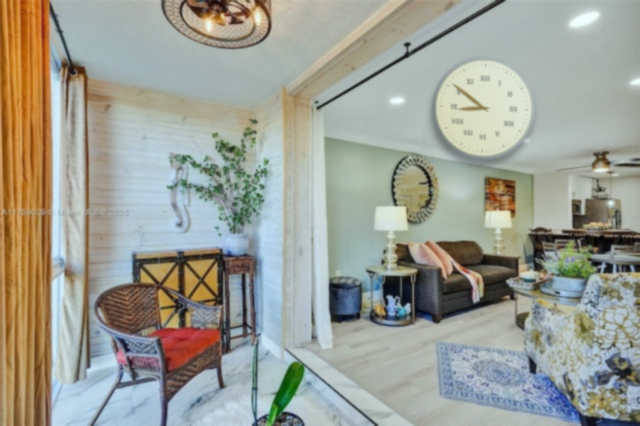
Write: 8:51
